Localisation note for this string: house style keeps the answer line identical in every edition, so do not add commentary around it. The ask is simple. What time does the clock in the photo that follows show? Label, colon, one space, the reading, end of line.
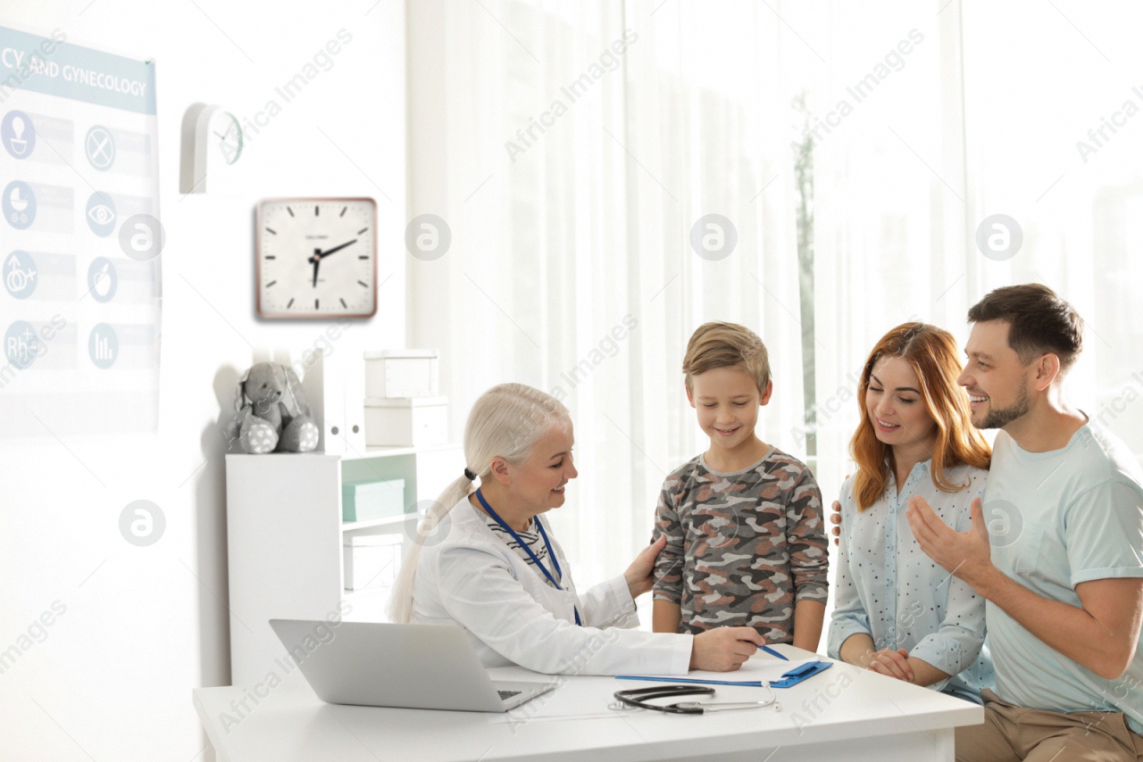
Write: 6:11
